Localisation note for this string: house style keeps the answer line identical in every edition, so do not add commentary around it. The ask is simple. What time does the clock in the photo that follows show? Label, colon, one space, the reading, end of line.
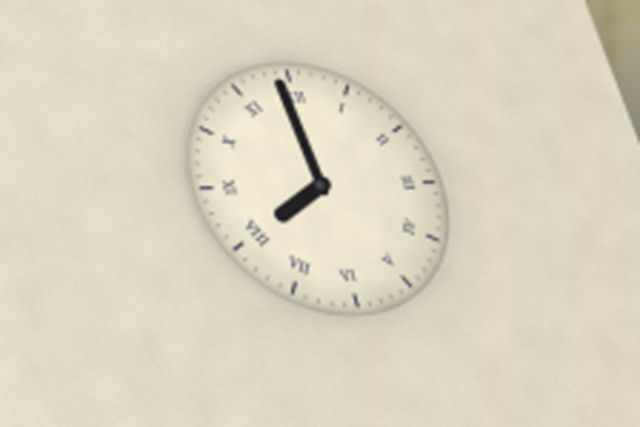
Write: 7:59
